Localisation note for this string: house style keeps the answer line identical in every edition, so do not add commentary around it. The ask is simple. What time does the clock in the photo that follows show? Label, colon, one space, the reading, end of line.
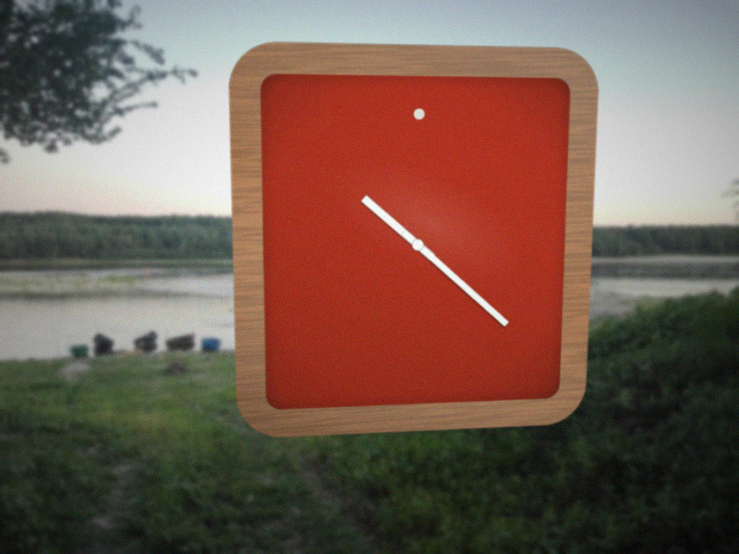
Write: 10:22
